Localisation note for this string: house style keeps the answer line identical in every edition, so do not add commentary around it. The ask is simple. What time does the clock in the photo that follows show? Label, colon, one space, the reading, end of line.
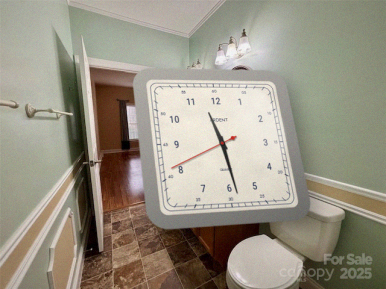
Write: 11:28:41
